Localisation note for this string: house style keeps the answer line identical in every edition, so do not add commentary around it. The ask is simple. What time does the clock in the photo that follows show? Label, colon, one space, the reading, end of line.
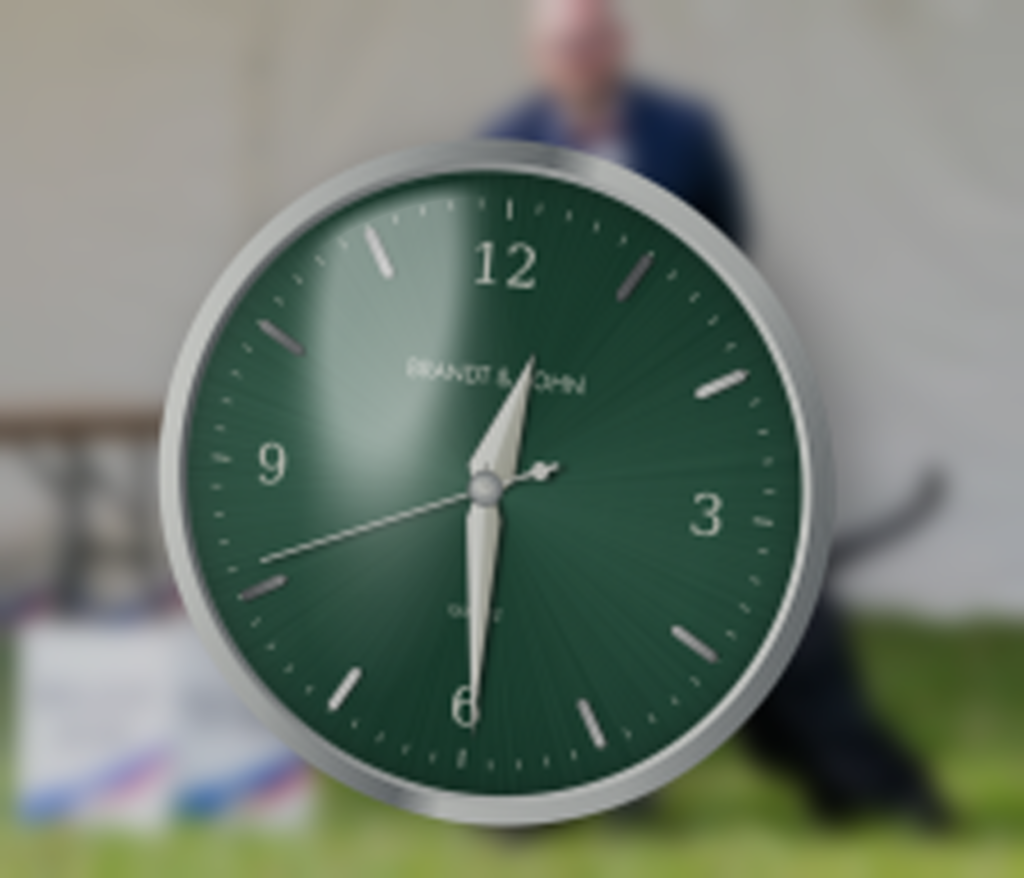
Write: 12:29:41
